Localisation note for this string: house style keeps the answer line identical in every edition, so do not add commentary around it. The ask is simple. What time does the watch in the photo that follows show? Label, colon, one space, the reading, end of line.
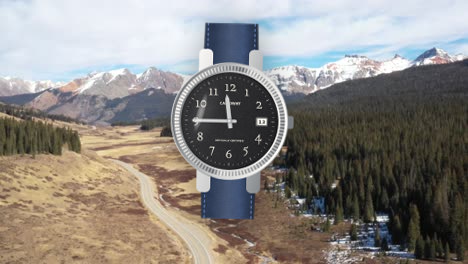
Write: 11:45
